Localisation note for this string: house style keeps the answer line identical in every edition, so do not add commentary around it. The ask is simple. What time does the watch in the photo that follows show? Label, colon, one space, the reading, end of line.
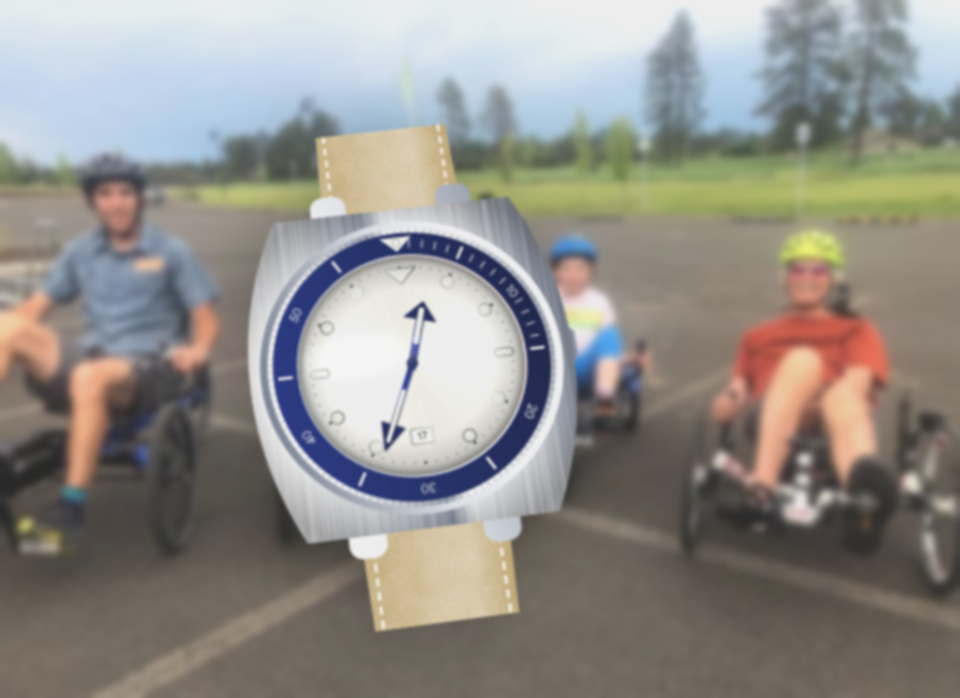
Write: 12:34
